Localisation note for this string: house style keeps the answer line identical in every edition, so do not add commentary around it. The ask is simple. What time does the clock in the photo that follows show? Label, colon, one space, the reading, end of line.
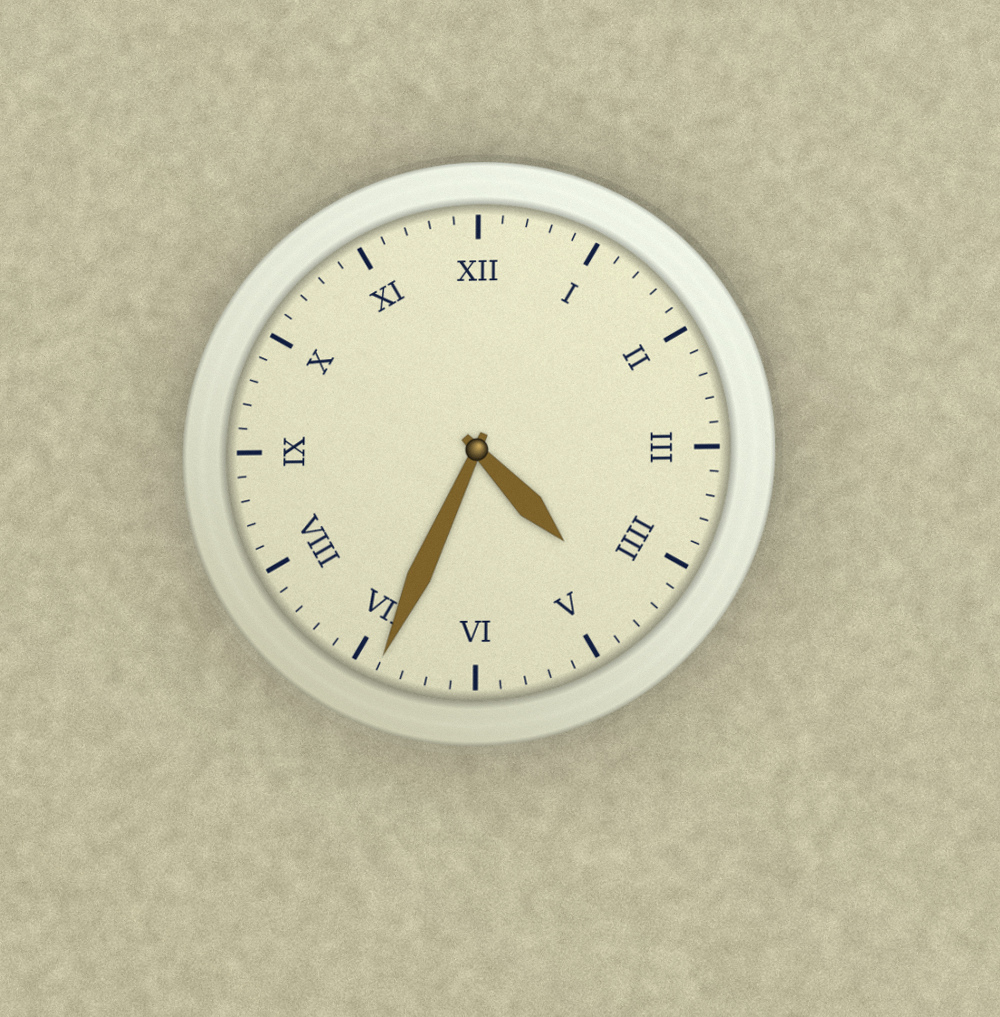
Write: 4:34
